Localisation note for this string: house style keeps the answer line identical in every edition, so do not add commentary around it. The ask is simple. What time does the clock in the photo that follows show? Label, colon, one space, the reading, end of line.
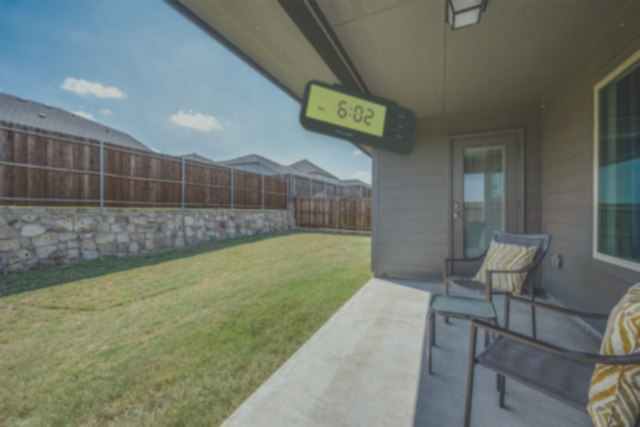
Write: 6:02
